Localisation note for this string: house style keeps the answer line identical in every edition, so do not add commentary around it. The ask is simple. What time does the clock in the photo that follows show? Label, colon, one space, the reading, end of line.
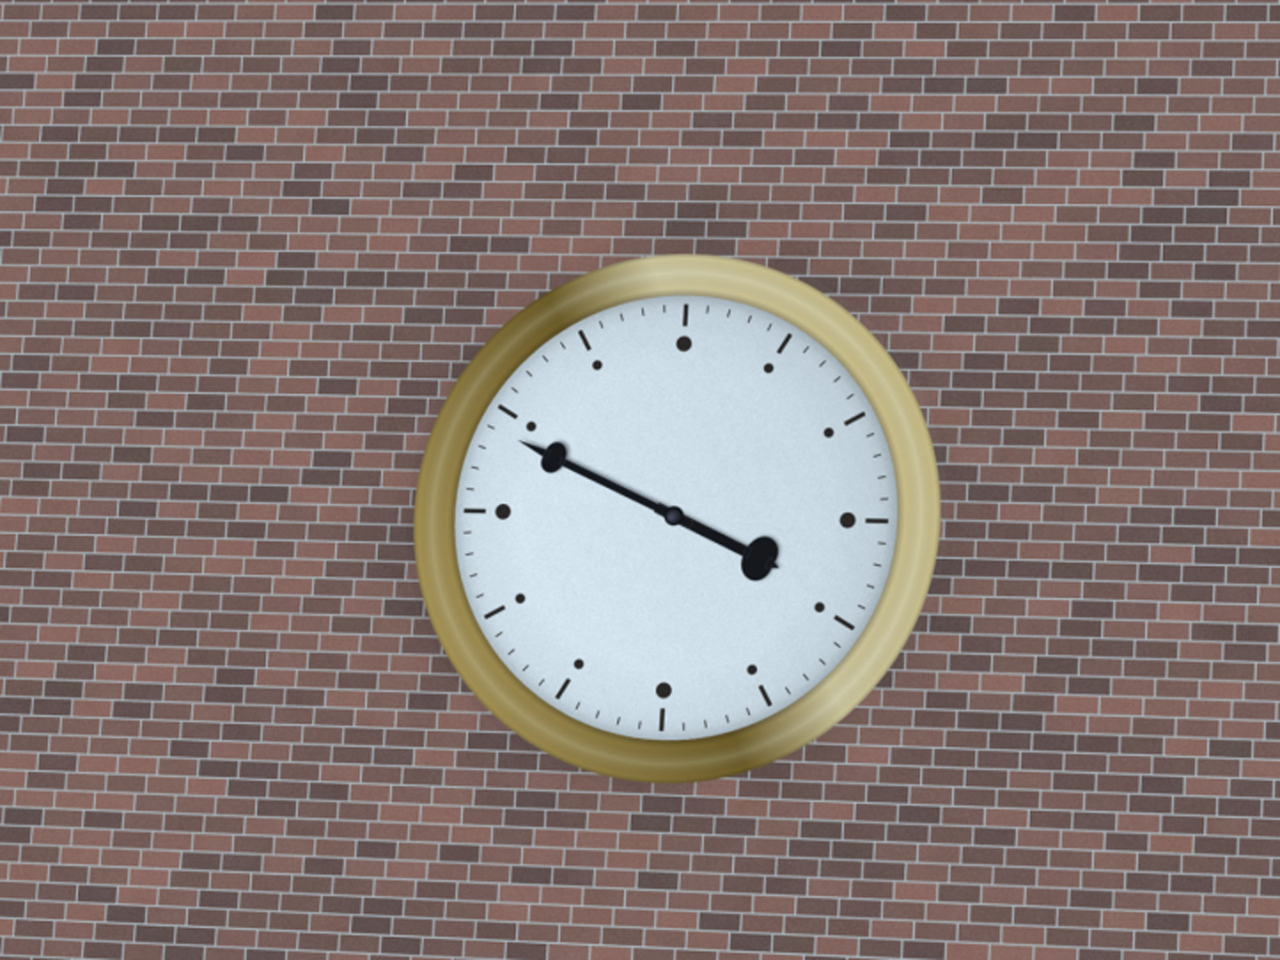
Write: 3:49
